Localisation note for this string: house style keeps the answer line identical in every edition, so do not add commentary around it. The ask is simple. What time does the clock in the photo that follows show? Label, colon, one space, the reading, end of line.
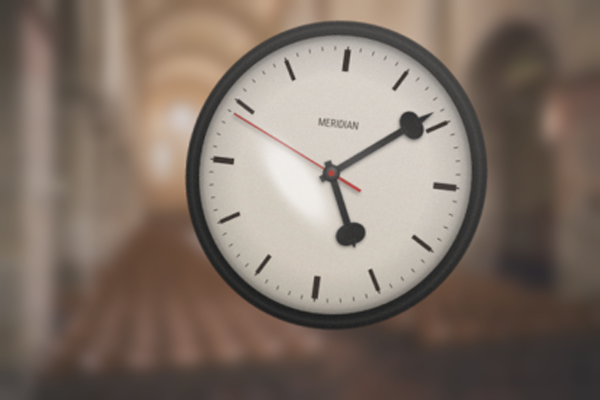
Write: 5:08:49
